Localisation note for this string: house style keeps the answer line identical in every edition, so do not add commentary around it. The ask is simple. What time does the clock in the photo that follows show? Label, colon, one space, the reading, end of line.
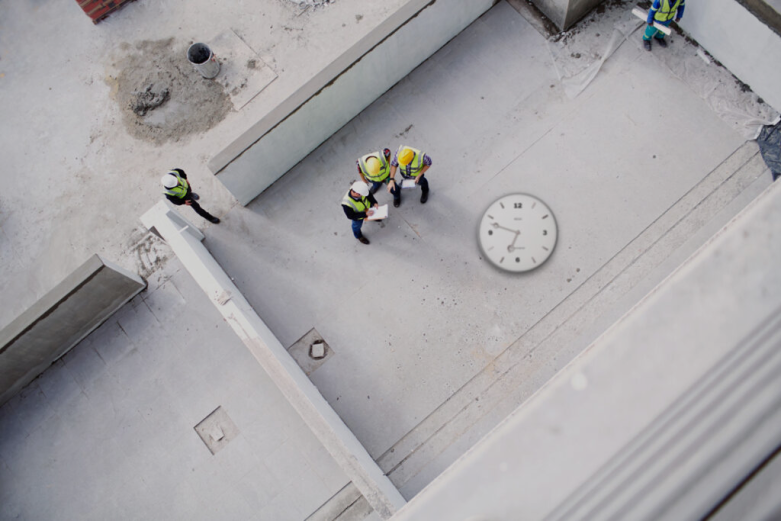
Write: 6:48
